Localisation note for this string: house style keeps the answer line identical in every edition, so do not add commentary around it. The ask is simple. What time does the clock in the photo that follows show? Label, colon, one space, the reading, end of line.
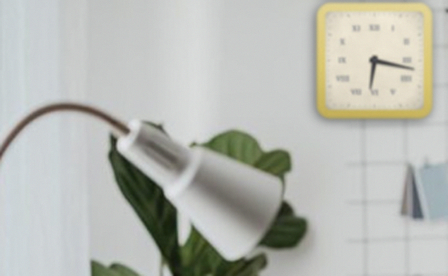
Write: 6:17
